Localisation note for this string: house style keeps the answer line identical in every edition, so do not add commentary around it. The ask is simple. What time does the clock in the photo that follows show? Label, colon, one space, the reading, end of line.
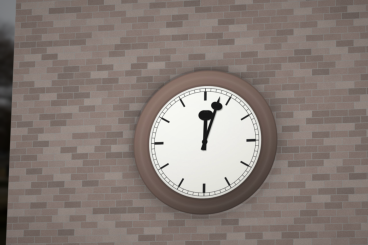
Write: 12:03
